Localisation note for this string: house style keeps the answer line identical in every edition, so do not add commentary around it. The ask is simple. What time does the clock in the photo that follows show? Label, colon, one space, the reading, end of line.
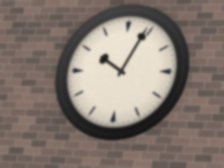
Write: 10:04
